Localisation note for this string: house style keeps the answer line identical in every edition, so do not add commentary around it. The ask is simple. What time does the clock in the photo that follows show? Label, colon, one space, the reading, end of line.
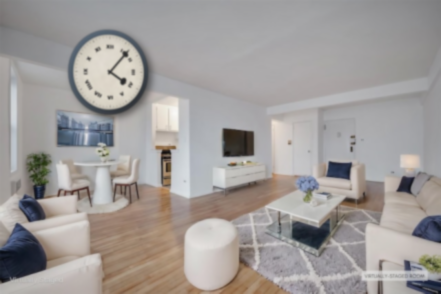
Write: 4:07
